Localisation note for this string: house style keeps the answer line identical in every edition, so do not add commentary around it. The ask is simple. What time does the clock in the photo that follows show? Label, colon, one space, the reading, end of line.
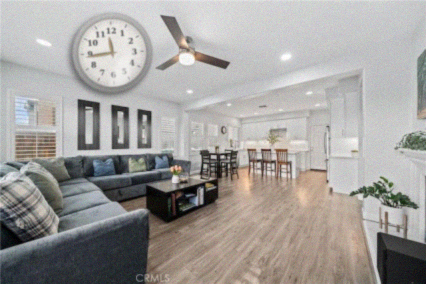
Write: 11:44
